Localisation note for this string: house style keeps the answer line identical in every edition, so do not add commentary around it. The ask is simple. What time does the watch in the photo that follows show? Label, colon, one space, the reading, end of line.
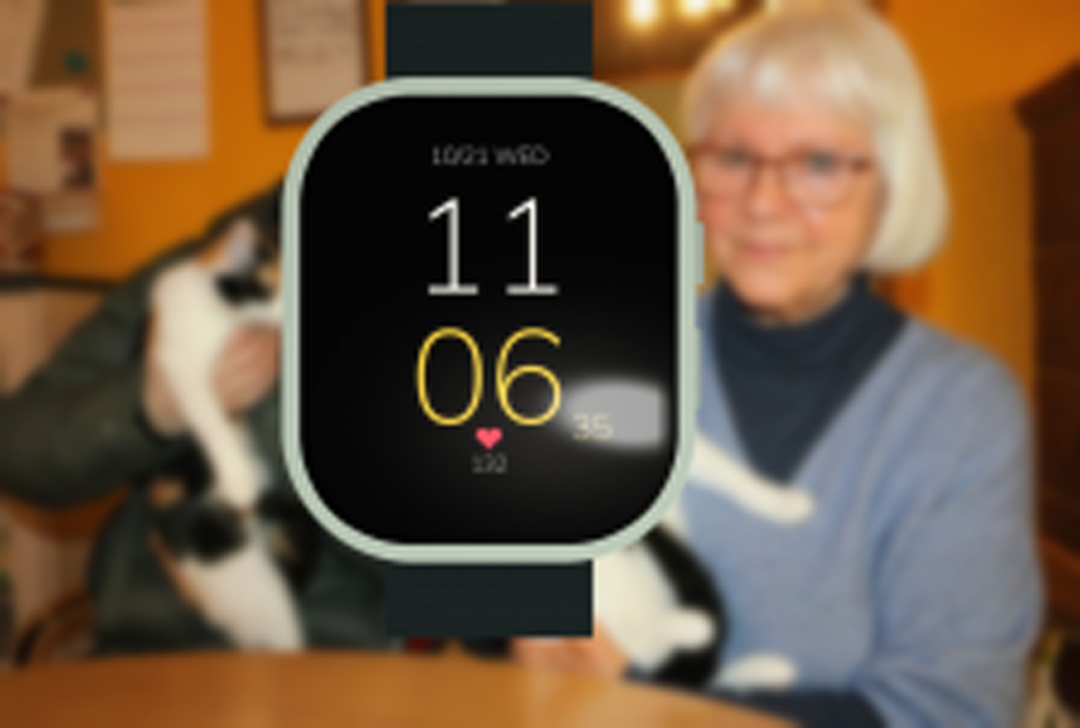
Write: 11:06:35
